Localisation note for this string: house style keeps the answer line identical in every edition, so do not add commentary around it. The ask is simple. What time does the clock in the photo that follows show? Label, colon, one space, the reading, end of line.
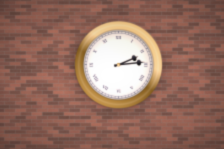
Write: 2:14
